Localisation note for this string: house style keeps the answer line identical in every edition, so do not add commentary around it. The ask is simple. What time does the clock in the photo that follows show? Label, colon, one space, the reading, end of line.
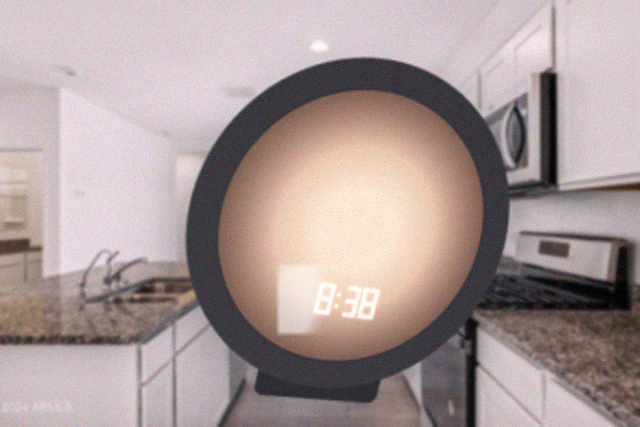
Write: 8:38
